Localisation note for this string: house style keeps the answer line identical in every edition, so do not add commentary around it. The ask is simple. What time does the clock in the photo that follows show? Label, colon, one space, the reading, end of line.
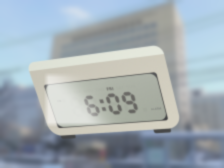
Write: 6:09
